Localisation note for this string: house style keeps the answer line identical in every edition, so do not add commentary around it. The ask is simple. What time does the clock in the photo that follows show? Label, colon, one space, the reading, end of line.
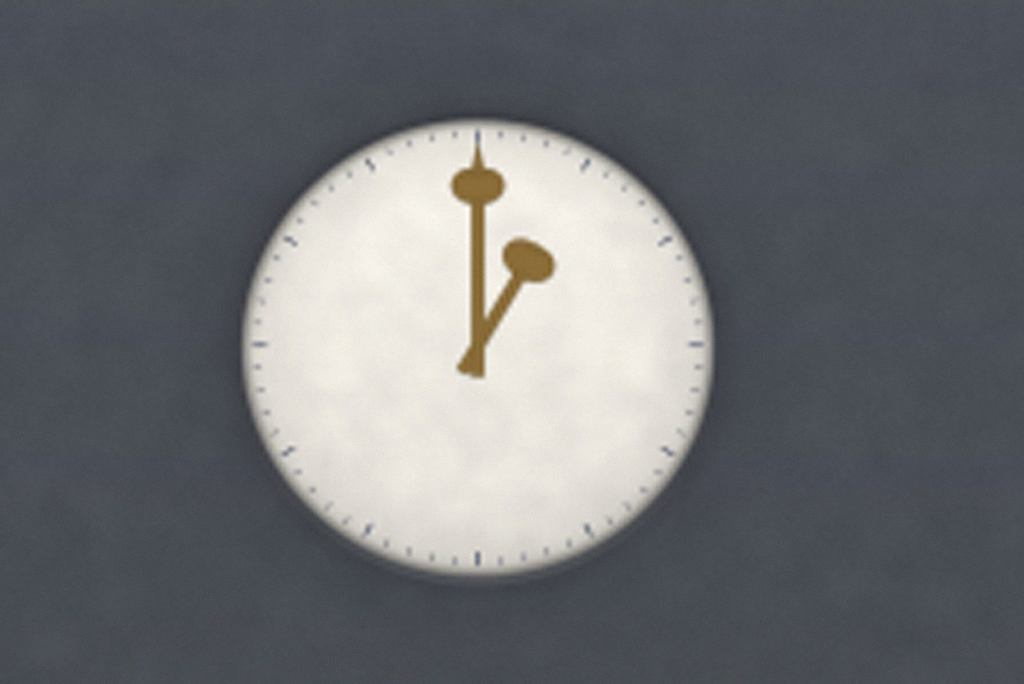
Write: 1:00
